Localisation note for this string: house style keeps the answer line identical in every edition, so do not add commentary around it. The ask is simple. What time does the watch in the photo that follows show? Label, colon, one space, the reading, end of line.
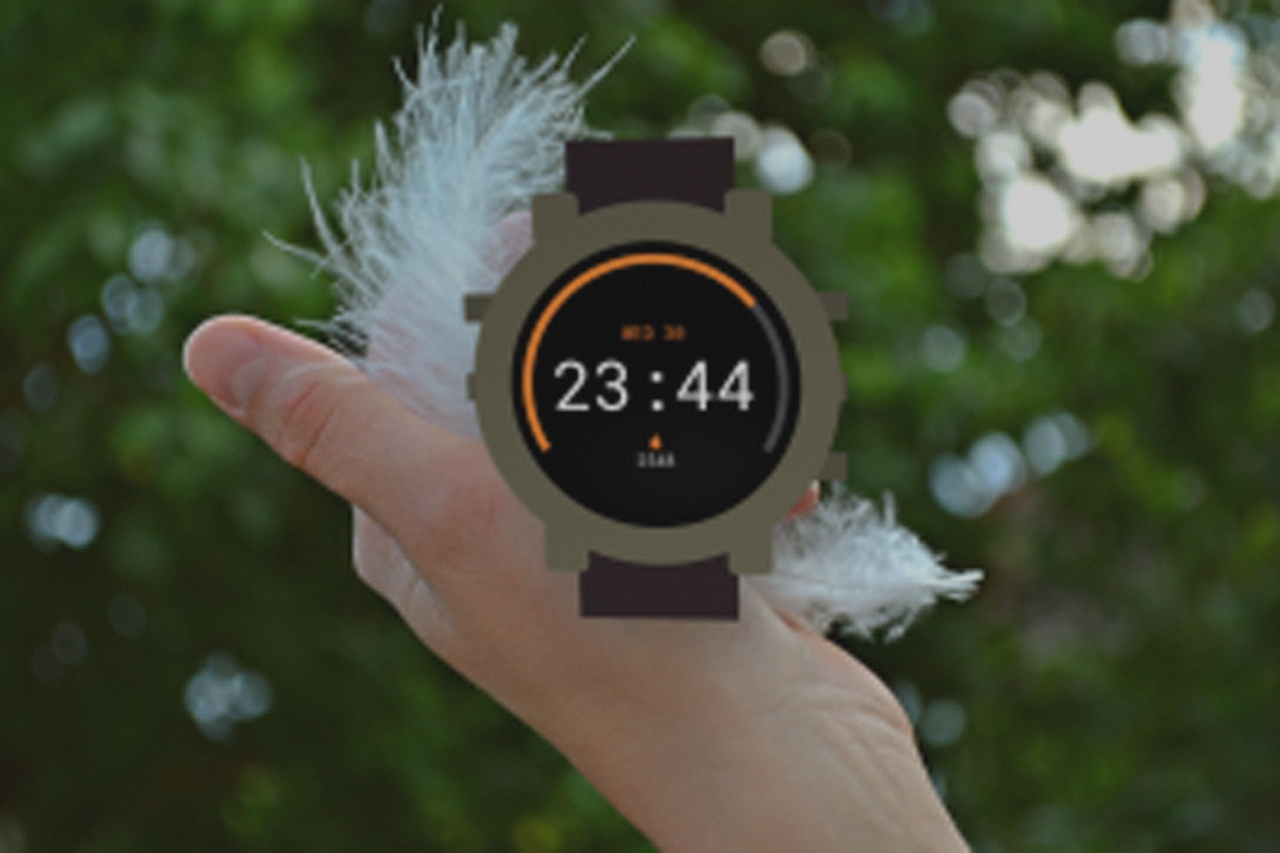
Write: 23:44
